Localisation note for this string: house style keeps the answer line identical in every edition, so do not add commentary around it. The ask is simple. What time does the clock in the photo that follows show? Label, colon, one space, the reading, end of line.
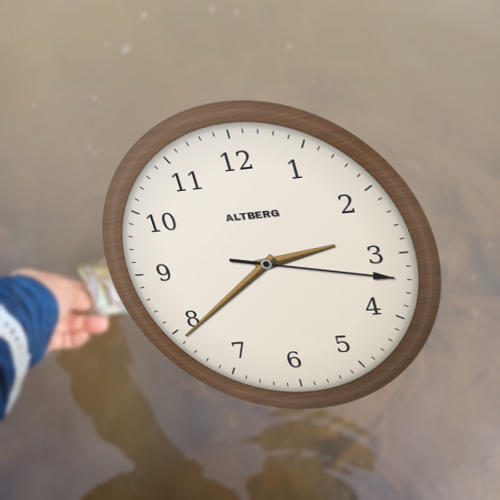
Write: 2:39:17
